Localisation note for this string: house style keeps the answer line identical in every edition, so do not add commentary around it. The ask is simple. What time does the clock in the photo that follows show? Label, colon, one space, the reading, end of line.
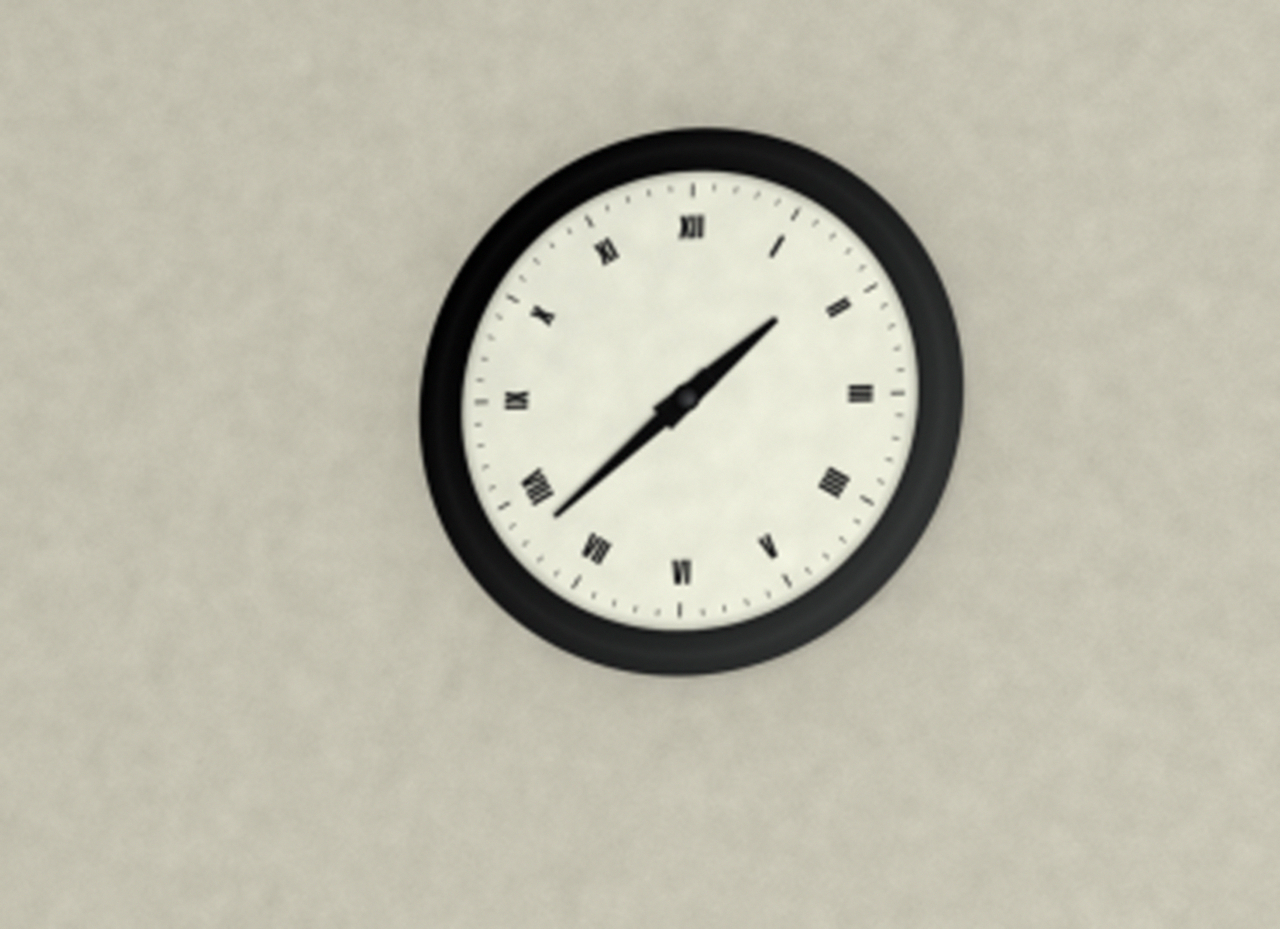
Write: 1:38
